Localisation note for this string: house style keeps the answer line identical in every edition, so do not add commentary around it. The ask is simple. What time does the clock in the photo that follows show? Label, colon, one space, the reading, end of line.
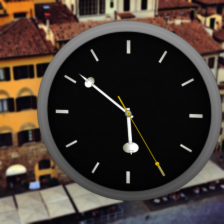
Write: 5:51:25
